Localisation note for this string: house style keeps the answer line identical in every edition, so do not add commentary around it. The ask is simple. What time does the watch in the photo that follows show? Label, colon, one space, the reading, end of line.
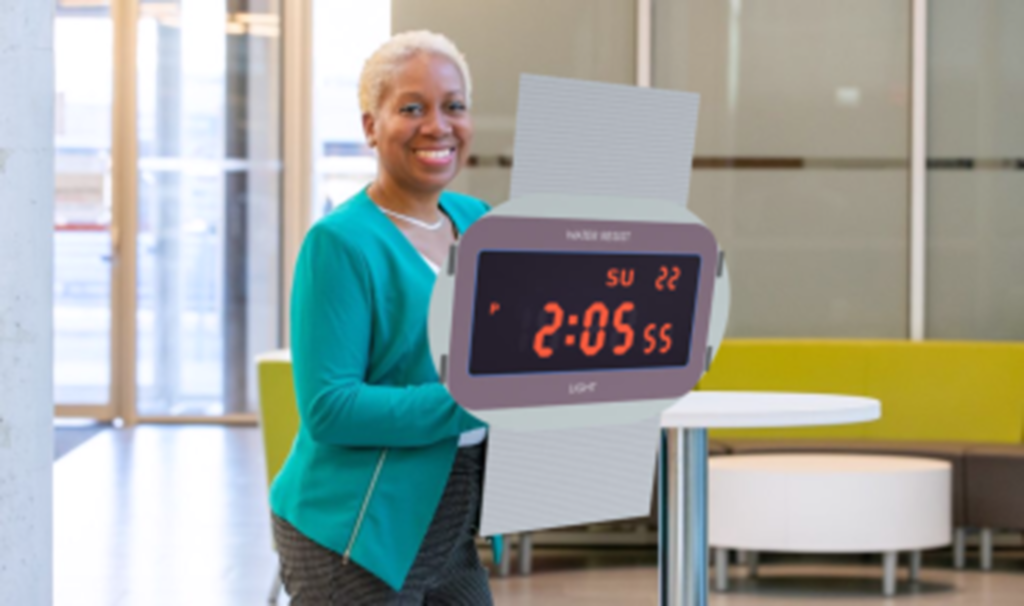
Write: 2:05:55
